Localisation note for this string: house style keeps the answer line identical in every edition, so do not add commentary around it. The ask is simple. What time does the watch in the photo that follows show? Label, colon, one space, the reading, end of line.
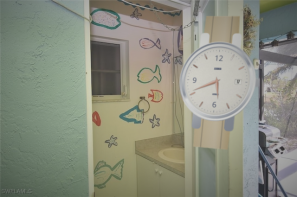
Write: 5:41
